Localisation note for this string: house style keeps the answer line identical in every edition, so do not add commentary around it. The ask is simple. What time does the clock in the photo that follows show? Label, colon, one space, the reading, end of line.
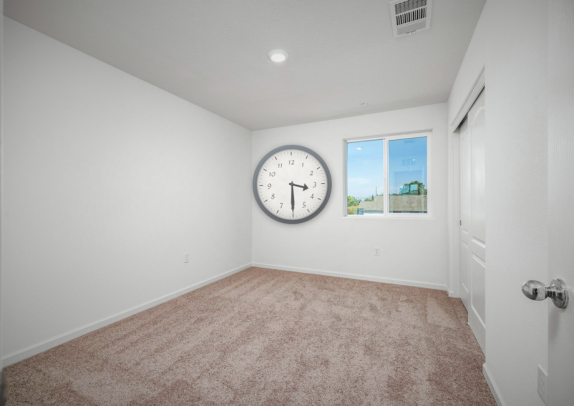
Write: 3:30
